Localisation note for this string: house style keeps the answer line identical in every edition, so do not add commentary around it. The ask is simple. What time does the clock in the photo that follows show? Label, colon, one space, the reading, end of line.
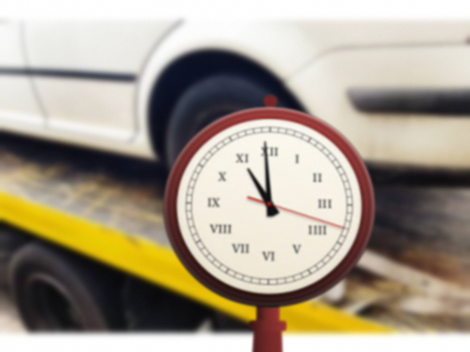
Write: 10:59:18
